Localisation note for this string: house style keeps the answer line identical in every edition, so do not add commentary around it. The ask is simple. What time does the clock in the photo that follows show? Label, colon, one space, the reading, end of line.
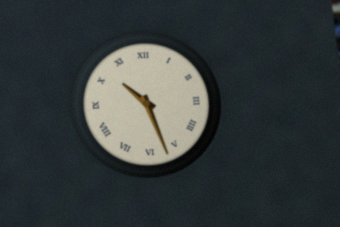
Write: 10:27
